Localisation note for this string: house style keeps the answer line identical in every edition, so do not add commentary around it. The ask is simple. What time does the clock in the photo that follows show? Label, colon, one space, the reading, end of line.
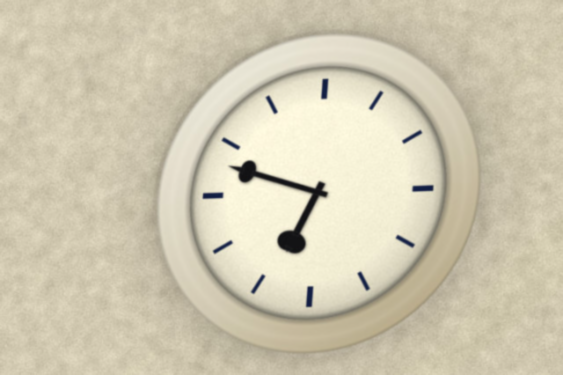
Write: 6:48
